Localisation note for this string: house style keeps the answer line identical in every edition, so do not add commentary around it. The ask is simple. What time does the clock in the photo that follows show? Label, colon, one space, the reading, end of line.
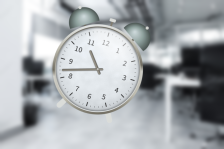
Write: 10:42
